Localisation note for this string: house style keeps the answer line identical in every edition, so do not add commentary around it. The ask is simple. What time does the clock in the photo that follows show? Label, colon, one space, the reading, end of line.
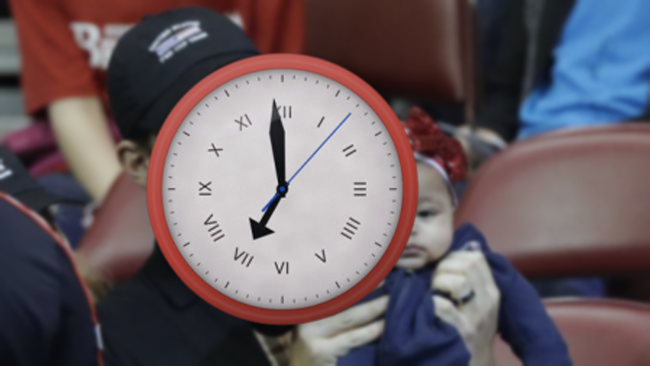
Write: 6:59:07
